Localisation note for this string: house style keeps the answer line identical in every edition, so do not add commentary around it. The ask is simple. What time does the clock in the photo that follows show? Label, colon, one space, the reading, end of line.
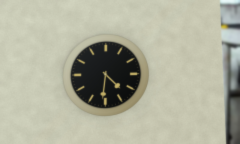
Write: 4:31
